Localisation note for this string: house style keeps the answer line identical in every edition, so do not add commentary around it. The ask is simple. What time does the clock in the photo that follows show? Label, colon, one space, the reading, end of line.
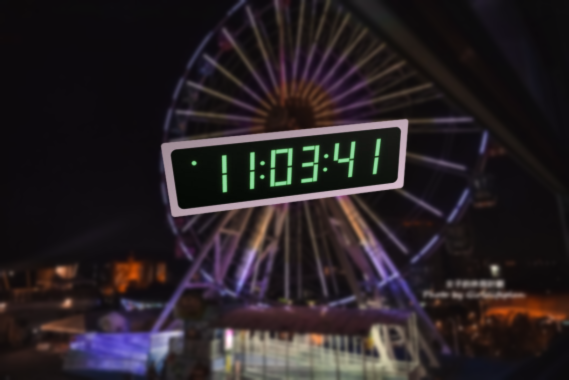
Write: 11:03:41
